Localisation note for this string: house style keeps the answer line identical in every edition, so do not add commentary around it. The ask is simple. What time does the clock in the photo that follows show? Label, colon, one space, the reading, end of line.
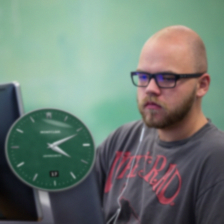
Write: 4:11
